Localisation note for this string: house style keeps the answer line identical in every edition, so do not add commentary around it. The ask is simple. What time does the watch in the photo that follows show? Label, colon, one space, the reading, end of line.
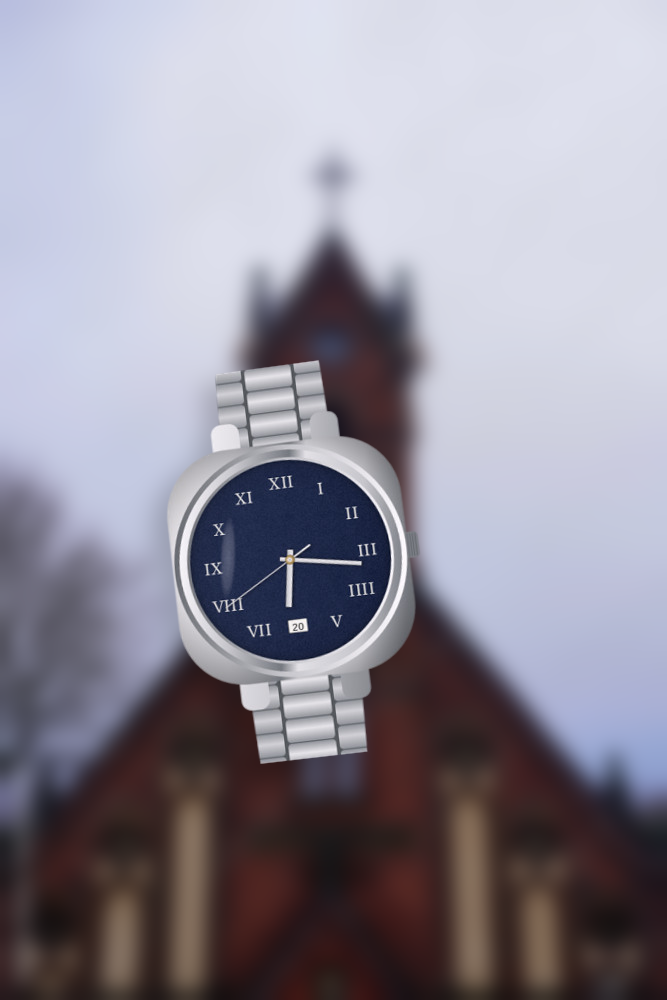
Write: 6:16:40
